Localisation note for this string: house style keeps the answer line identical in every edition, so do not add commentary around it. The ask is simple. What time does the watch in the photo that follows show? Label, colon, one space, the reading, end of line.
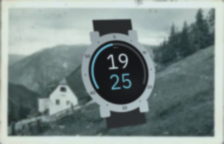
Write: 19:25
